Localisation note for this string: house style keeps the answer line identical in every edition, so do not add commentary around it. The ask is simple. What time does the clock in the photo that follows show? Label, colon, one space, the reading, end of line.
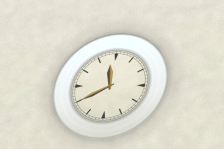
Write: 11:40
